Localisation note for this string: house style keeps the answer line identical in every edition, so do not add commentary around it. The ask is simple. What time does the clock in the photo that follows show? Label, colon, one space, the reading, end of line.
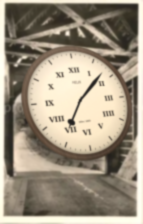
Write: 7:08
